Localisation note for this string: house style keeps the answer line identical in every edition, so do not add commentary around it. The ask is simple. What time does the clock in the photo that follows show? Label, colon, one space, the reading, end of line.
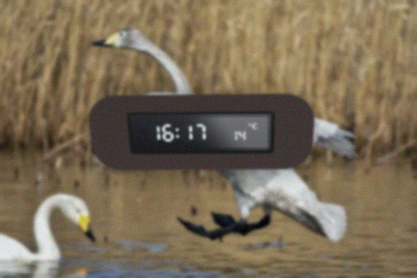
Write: 16:17
